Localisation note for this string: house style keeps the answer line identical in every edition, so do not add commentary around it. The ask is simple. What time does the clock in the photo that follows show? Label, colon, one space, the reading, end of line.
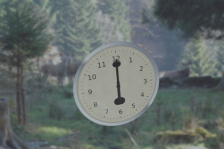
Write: 6:00
